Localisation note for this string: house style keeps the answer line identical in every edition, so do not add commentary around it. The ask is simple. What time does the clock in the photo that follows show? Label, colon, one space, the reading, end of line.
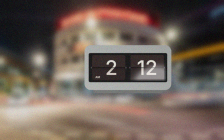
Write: 2:12
